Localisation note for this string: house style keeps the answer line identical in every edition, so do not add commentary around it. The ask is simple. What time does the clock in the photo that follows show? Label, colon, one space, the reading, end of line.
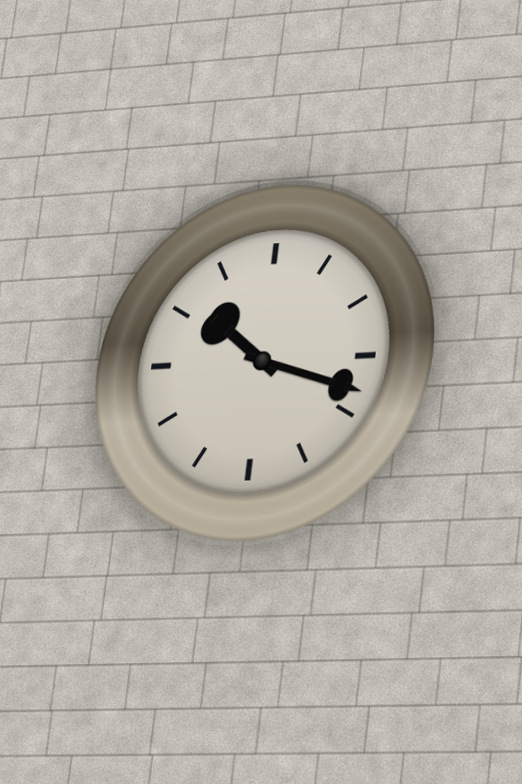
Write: 10:18
